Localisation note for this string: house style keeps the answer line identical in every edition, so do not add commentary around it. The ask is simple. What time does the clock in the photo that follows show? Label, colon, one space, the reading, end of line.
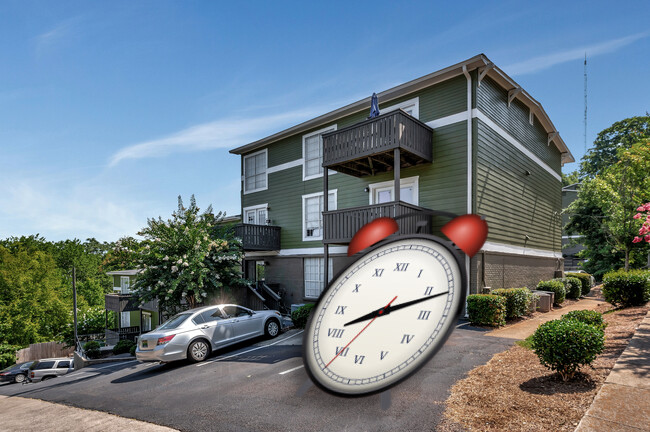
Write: 8:11:35
